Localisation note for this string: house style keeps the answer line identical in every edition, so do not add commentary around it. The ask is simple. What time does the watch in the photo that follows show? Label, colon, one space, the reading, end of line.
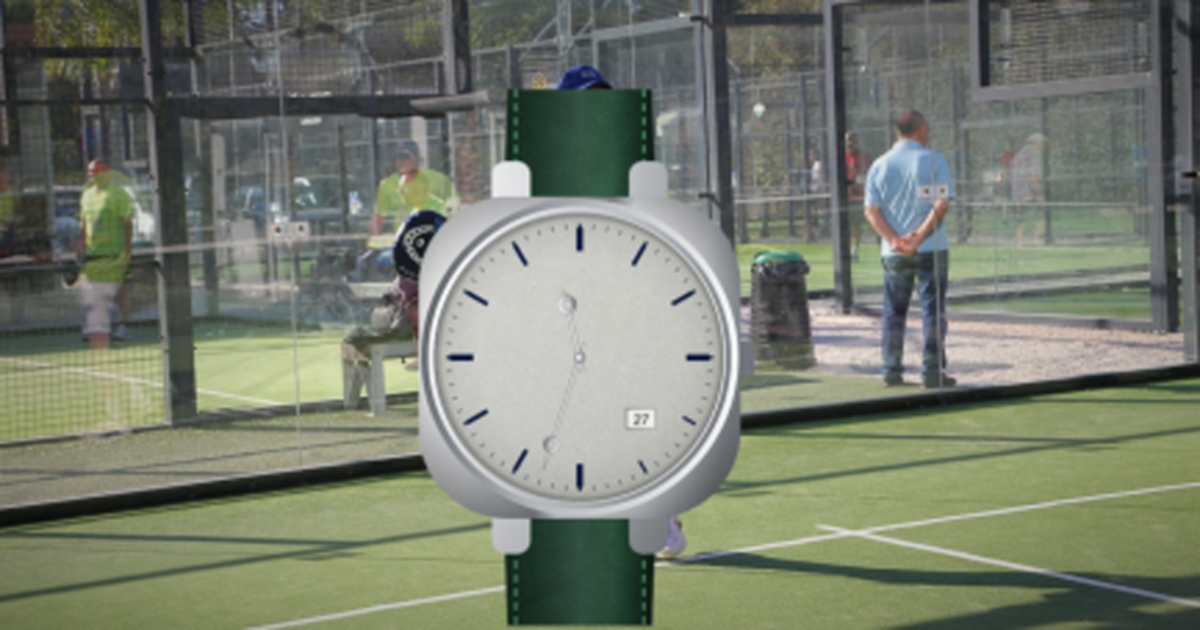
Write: 11:33
